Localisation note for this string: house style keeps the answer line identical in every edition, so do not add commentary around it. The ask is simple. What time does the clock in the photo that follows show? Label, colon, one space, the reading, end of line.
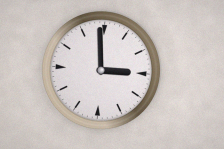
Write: 2:59
